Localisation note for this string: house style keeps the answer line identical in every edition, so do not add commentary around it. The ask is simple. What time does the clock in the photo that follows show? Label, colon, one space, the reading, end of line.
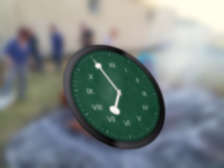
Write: 6:55
